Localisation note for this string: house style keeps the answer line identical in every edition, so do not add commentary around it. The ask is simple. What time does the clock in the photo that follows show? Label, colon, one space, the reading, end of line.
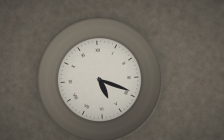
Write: 5:19
